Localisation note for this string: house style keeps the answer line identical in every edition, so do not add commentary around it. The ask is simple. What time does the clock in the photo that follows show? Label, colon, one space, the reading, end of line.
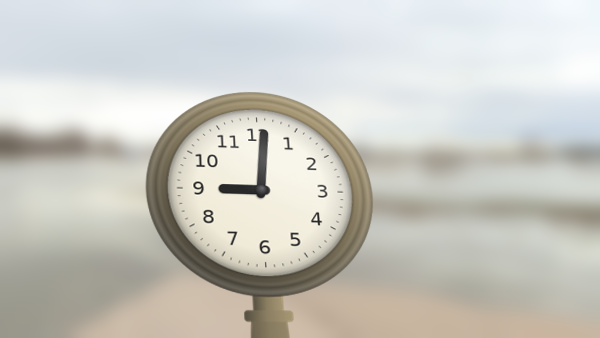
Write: 9:01
